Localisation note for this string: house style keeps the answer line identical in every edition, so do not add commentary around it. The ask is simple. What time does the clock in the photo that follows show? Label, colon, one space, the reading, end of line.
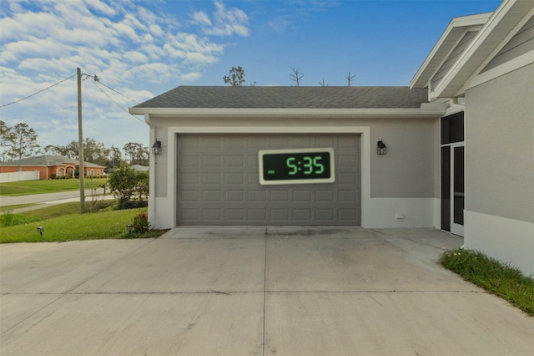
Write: 5:35
